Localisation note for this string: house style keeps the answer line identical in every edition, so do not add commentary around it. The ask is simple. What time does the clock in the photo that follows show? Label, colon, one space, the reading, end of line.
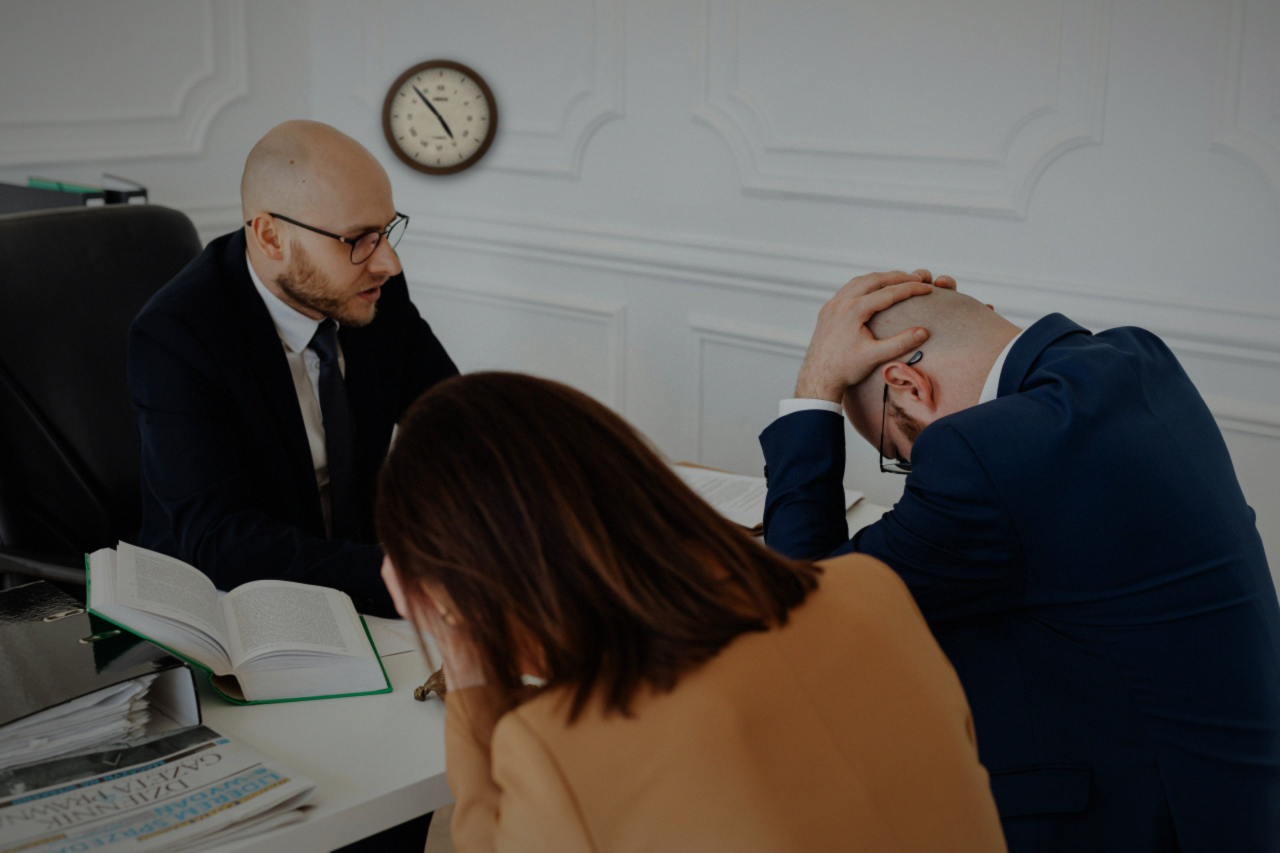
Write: 4:53
